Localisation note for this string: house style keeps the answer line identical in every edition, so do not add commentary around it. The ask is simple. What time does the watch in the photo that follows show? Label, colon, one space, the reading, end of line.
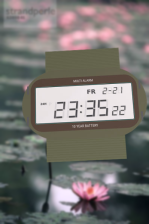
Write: 23:35:22
